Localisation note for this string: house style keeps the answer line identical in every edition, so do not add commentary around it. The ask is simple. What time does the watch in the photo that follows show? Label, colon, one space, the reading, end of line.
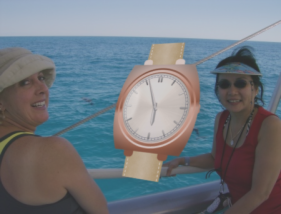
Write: 5:56
